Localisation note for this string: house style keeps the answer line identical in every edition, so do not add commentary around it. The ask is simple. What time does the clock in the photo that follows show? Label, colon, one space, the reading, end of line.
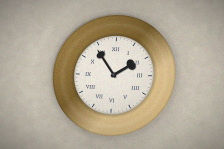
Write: 1:54
